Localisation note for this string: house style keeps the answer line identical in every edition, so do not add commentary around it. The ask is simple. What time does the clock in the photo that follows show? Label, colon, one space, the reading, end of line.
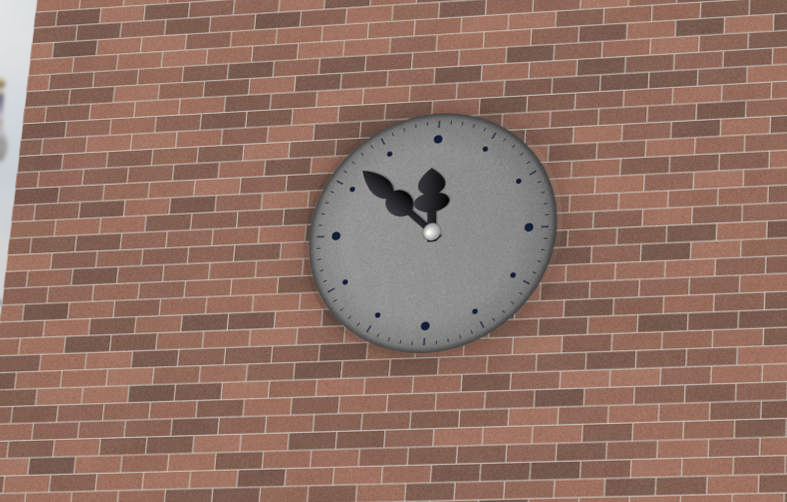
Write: 11:52
